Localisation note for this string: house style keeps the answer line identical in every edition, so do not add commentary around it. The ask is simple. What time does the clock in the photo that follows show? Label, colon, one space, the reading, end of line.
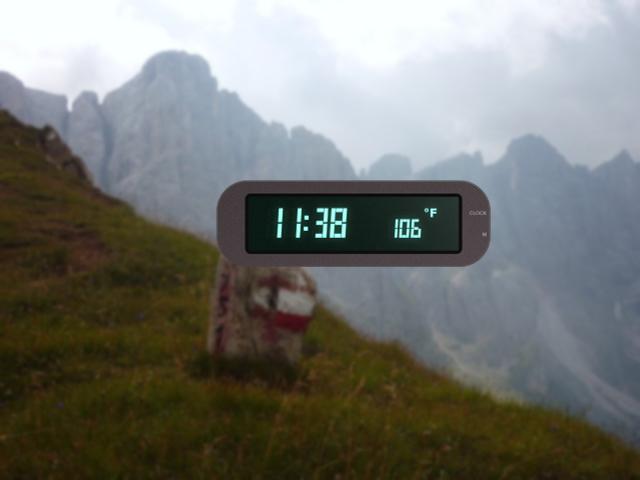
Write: 11:38
